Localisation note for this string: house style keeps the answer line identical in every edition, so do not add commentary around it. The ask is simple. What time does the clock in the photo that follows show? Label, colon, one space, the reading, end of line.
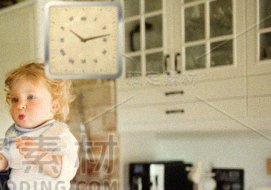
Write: 10:13
